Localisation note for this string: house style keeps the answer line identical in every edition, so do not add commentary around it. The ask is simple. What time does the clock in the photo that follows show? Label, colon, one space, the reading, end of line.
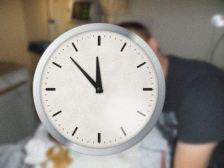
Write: 11:53
